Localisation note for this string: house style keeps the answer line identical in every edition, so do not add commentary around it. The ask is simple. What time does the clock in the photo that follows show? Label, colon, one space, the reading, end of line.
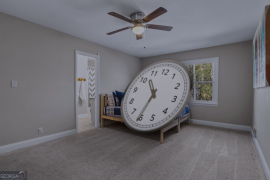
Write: 10:31
